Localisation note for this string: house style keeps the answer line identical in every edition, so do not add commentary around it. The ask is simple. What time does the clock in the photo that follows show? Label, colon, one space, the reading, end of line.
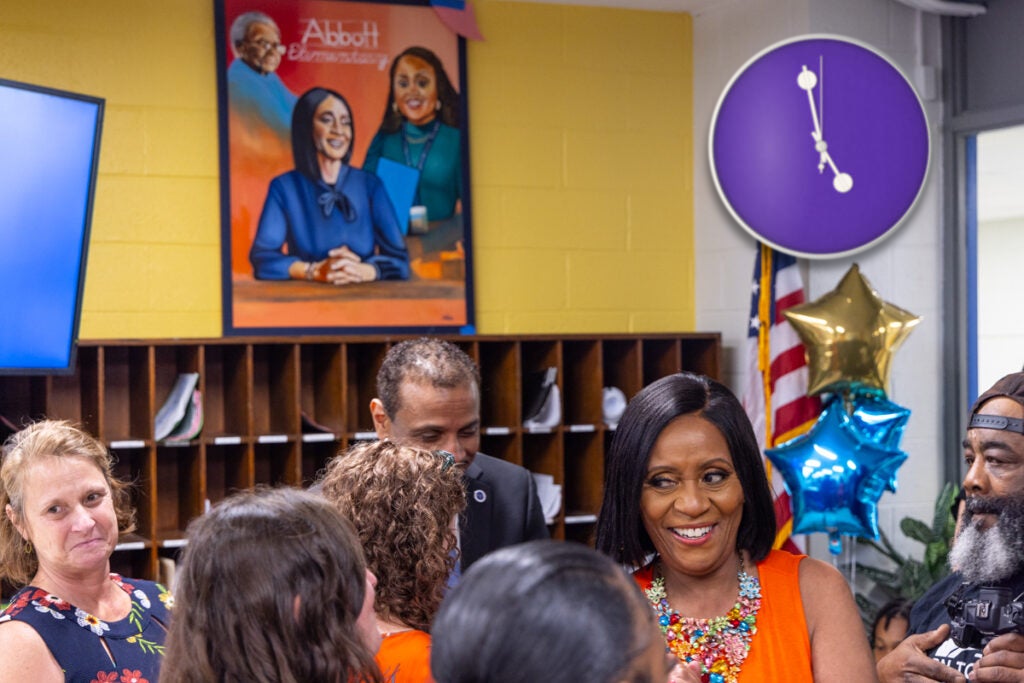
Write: 4:58:00
